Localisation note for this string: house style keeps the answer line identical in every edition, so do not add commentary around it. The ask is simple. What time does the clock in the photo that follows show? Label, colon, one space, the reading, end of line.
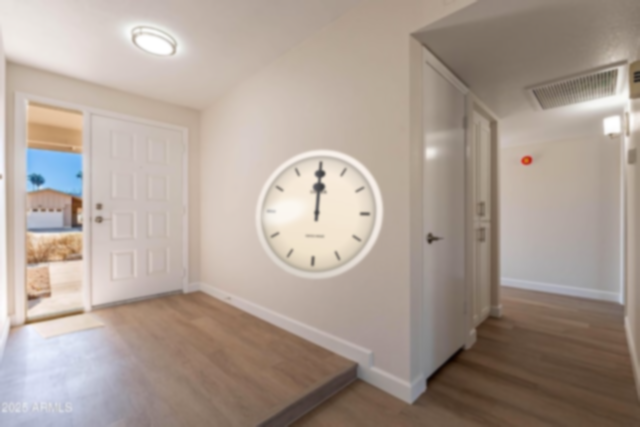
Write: 12:00
